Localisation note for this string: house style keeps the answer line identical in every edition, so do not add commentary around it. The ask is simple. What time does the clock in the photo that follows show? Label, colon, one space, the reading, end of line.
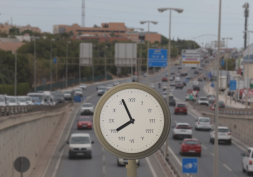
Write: 7:56
